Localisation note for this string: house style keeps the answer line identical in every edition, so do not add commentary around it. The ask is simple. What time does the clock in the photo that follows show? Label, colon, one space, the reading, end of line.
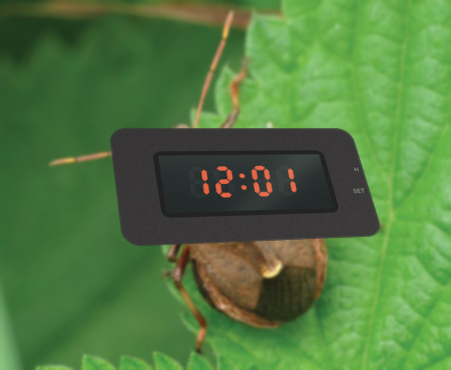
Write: 12:01
